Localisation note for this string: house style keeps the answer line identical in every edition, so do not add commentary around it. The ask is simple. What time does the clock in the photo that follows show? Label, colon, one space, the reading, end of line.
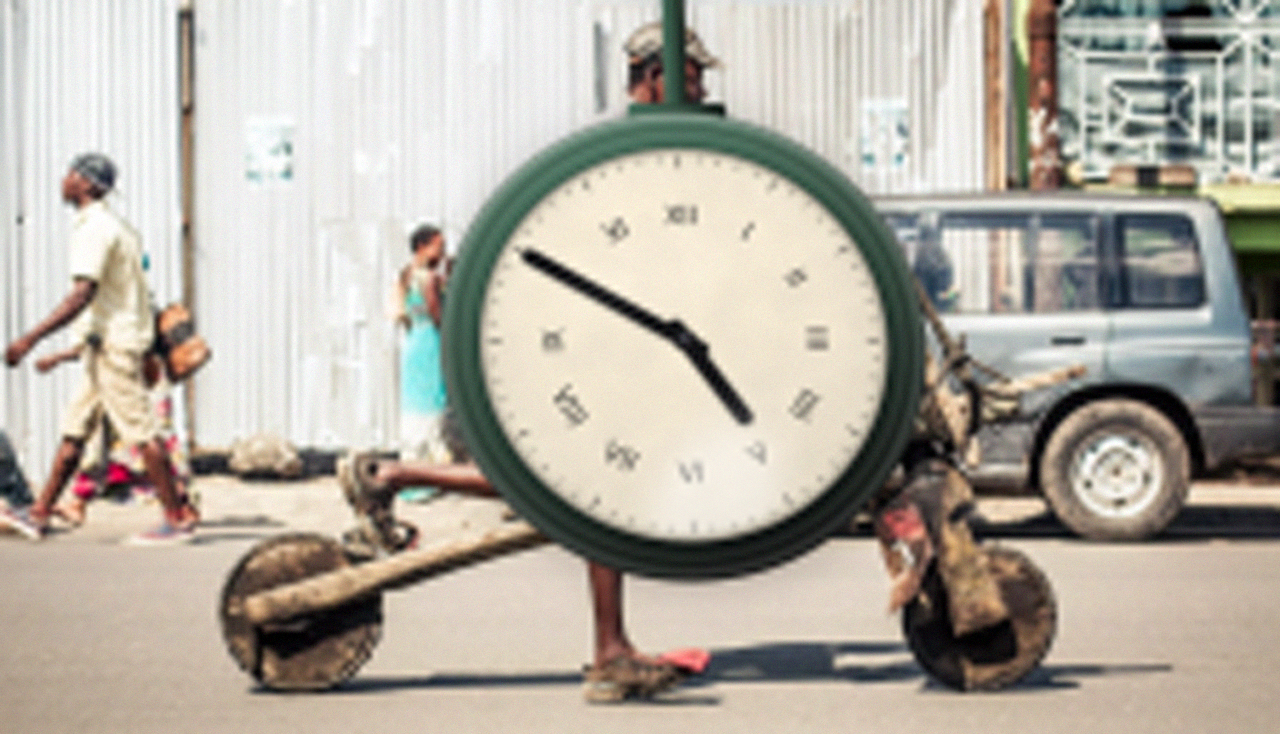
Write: 4:50
